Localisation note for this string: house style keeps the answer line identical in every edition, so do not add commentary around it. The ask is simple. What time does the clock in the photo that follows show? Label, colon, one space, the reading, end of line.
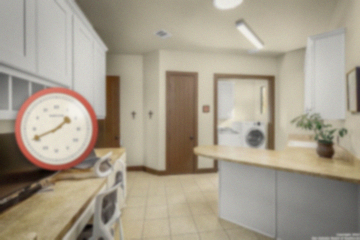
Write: 1:41
